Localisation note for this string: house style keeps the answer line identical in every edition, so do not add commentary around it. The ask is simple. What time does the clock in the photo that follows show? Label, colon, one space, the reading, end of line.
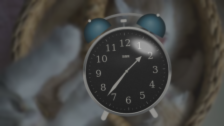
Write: 1:37
